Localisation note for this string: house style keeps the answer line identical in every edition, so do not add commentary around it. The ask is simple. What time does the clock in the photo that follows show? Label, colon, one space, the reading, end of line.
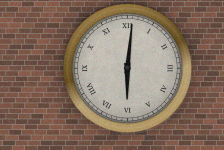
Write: 6:01
